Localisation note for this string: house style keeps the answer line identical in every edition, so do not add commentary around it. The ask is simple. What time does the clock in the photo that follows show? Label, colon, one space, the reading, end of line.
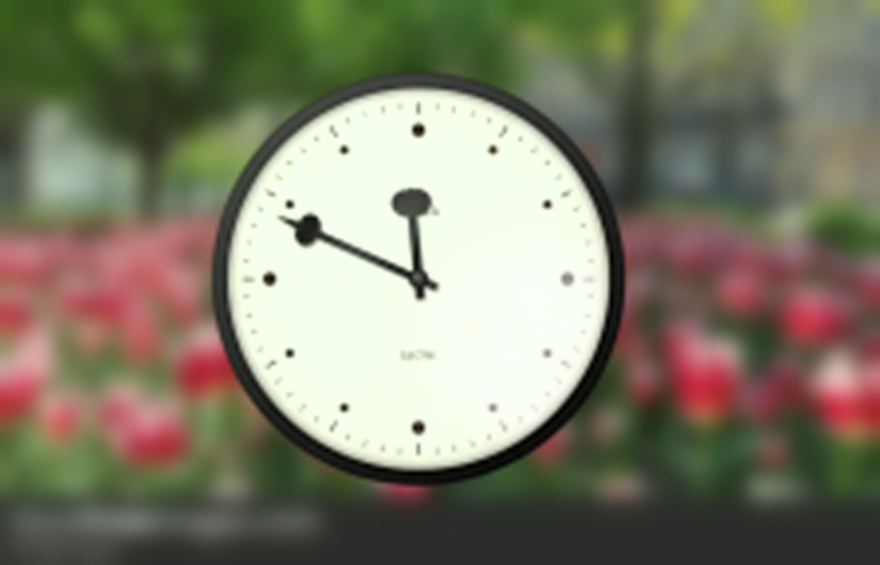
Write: 11:49
